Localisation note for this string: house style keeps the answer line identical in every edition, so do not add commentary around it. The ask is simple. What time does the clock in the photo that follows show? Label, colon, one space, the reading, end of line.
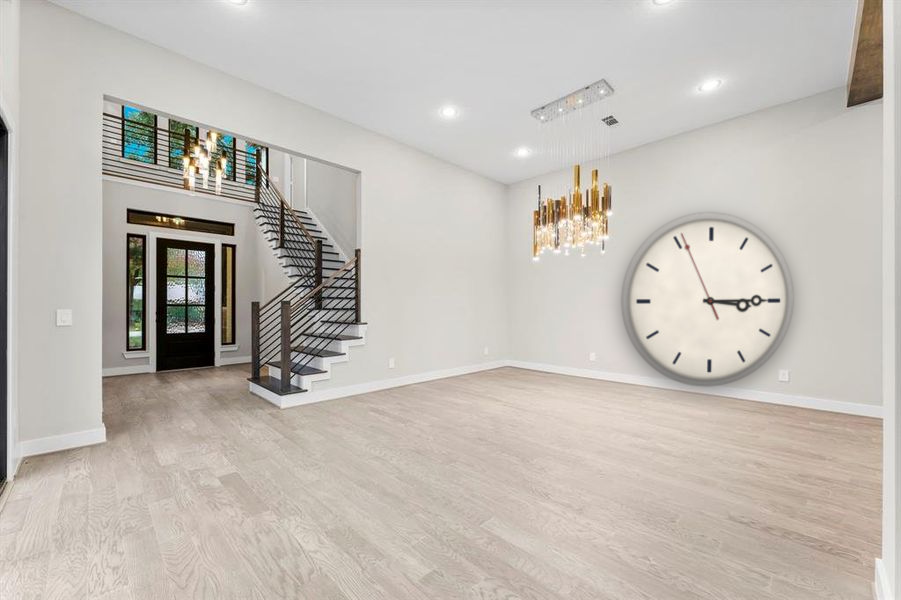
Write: 3:14:56
